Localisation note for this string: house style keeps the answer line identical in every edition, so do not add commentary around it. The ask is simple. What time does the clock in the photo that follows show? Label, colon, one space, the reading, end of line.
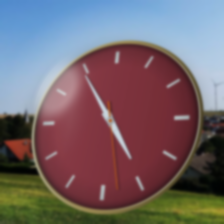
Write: 4:54:28
